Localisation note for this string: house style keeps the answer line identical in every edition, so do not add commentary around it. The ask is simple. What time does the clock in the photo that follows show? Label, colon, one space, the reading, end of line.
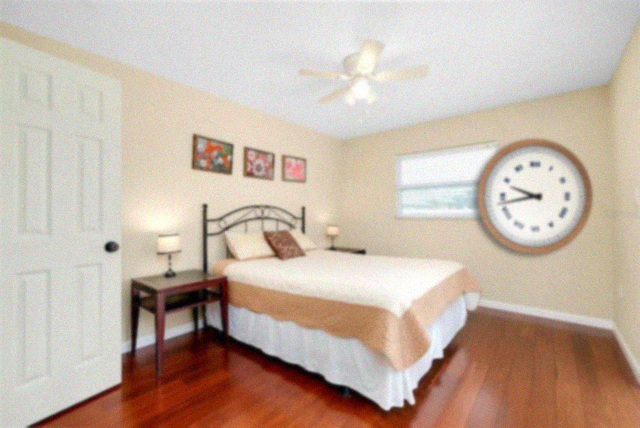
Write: 9:43
